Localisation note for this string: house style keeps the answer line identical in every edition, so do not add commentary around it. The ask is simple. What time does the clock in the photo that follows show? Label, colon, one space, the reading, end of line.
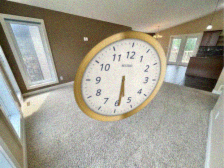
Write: 5:29
